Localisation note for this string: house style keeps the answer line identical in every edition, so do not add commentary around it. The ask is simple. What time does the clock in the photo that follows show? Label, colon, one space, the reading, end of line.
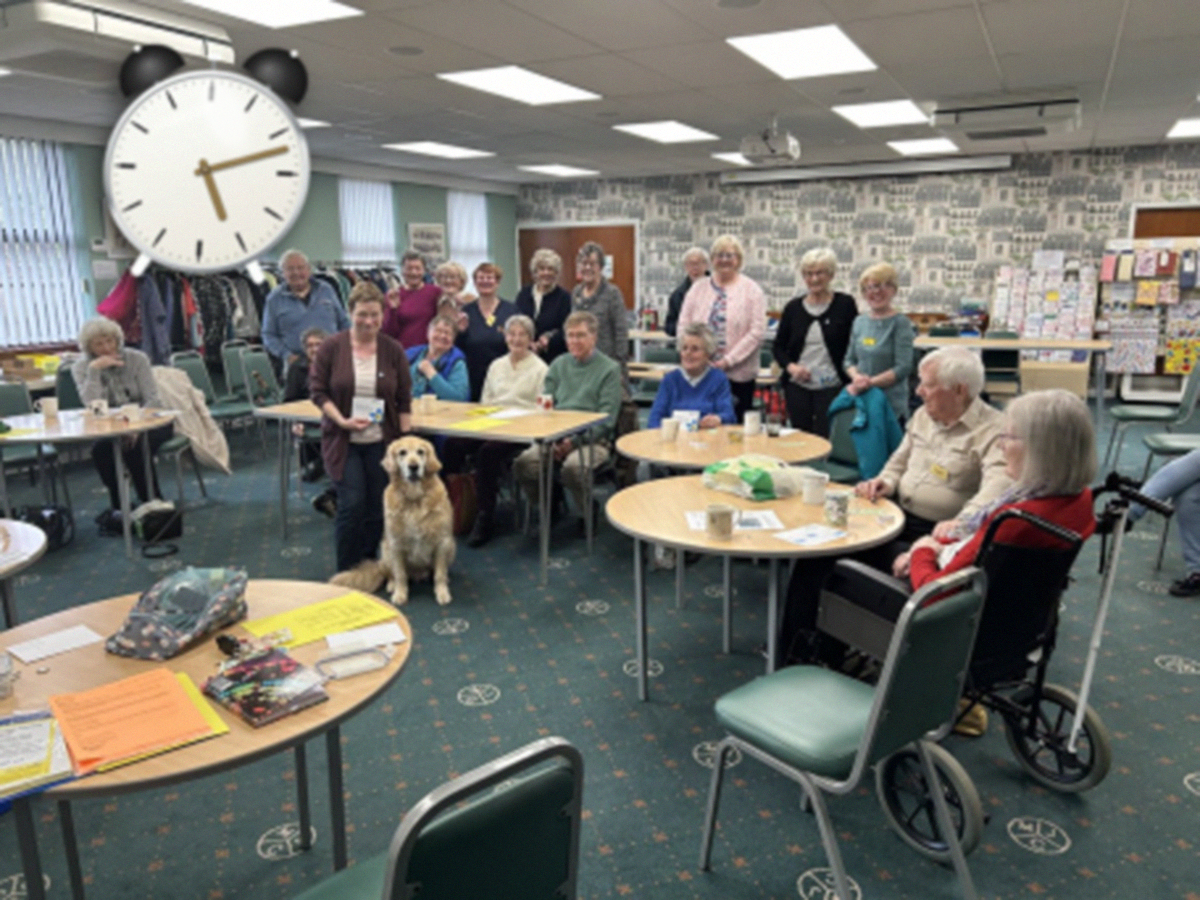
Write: 5:12
